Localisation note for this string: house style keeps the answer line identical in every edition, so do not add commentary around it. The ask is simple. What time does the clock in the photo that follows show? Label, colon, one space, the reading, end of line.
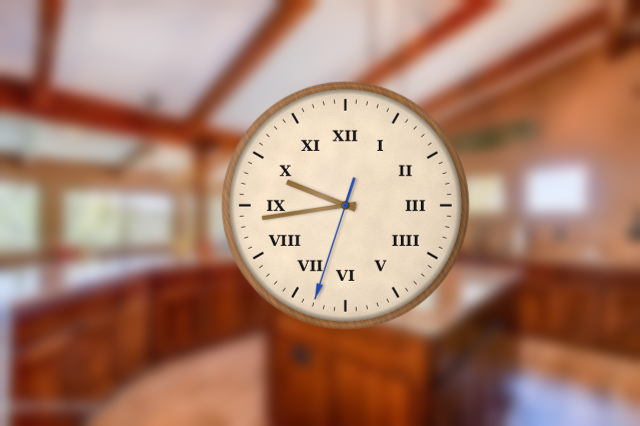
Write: 9:43:33
